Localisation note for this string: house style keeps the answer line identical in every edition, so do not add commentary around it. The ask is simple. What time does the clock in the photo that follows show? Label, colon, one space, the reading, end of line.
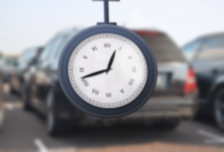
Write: 12:42
